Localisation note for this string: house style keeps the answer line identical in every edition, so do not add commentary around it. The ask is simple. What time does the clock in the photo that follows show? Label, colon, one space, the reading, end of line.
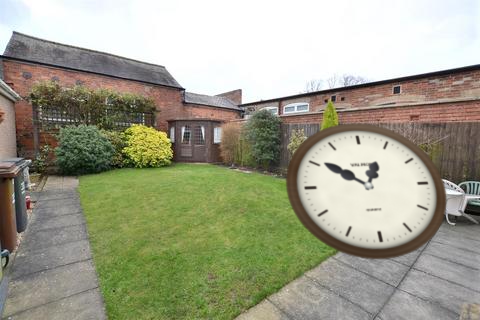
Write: 12:51
